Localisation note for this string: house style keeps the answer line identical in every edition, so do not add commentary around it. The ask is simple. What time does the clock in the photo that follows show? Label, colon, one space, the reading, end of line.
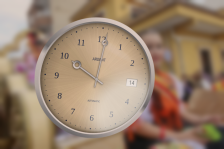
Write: 10:01
